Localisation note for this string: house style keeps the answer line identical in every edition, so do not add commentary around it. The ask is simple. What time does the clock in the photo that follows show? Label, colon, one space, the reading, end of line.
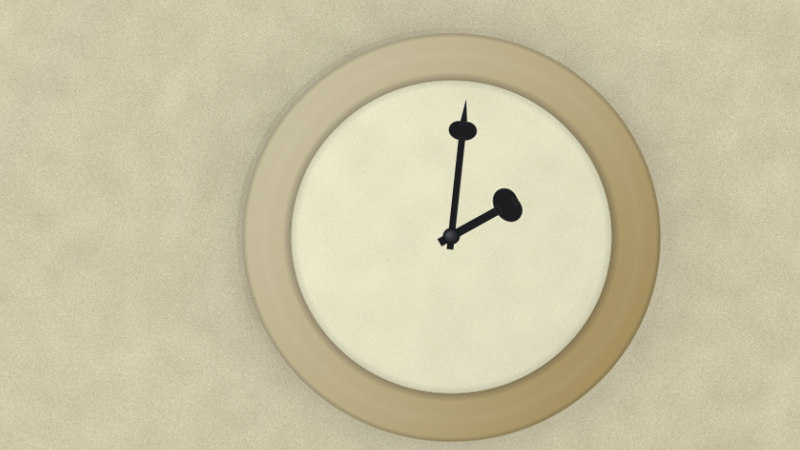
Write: 2:01
